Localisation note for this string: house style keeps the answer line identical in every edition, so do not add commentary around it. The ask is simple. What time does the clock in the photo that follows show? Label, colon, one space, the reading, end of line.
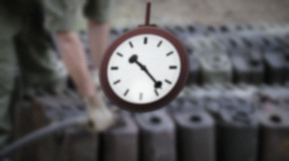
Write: 10:23
